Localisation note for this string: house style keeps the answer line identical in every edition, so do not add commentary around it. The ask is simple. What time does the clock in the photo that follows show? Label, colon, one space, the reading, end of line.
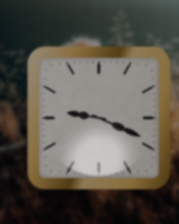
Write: 9:19
